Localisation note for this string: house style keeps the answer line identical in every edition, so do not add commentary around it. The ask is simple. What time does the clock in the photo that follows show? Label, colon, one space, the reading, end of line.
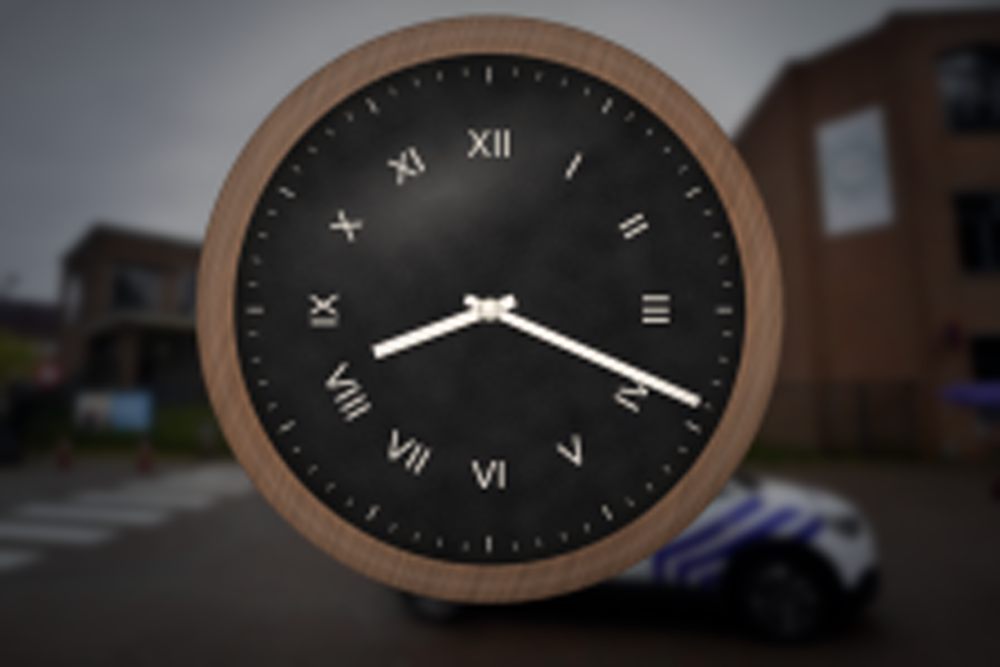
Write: 8:19
